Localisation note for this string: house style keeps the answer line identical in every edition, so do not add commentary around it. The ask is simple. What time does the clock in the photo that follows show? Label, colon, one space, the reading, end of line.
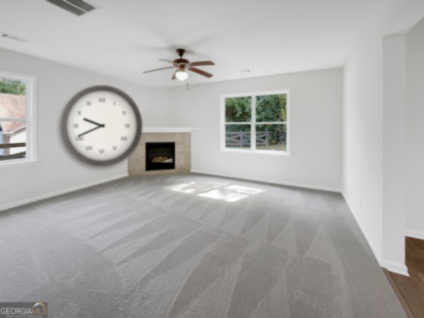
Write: 9:41
